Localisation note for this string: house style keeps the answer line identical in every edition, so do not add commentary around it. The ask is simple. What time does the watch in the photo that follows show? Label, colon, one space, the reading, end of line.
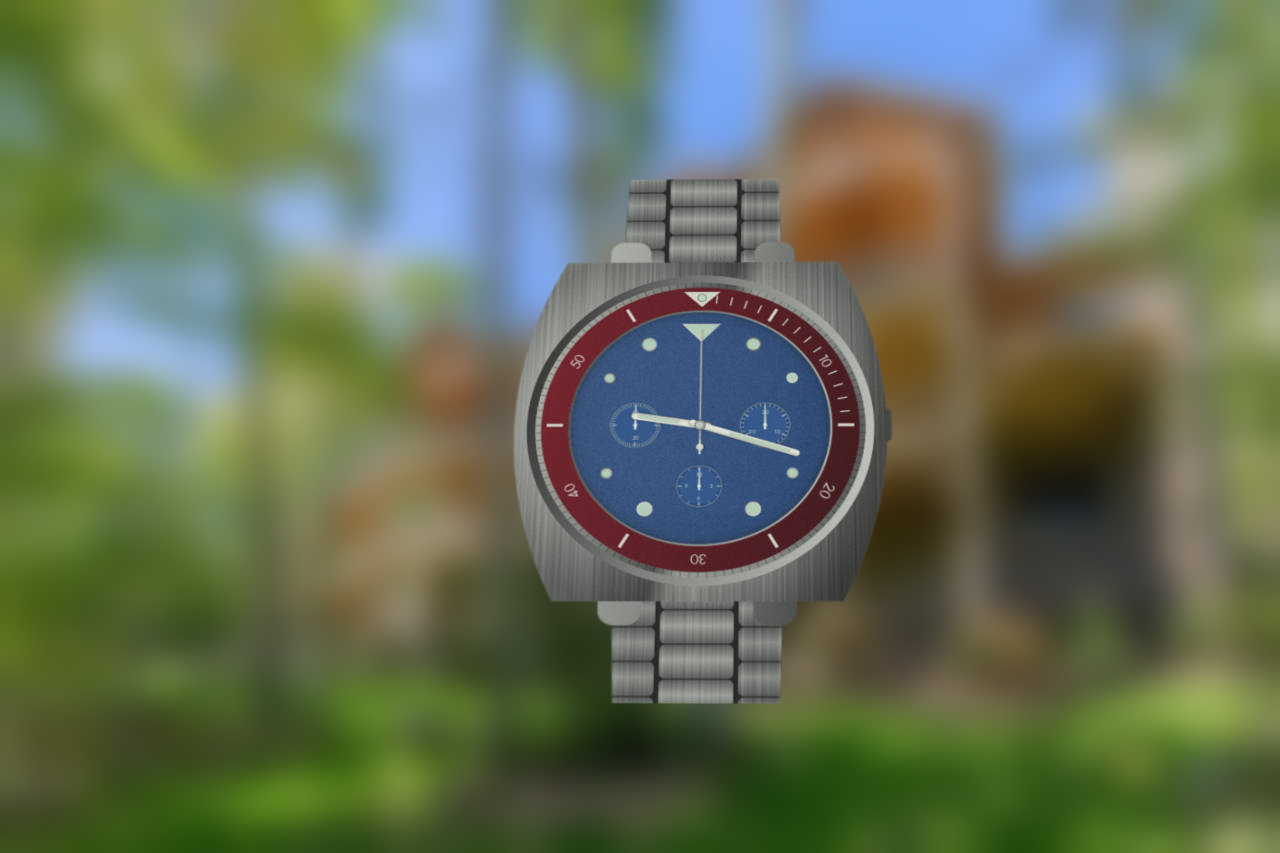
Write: 9:18
